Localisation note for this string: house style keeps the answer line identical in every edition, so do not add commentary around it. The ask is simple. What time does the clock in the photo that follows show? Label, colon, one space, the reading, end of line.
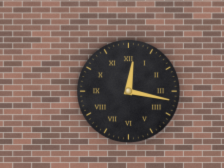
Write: 12:17
